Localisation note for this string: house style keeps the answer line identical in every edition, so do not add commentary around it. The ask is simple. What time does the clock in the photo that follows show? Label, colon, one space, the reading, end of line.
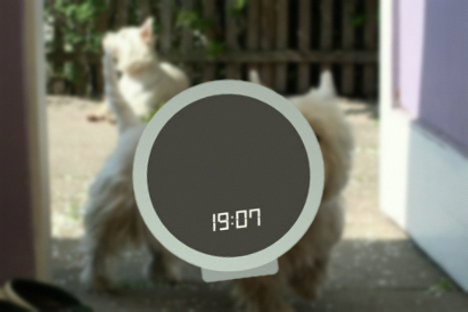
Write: 19:07
